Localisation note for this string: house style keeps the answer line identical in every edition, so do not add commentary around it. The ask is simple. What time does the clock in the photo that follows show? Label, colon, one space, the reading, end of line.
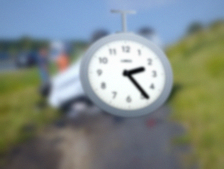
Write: 2:24
